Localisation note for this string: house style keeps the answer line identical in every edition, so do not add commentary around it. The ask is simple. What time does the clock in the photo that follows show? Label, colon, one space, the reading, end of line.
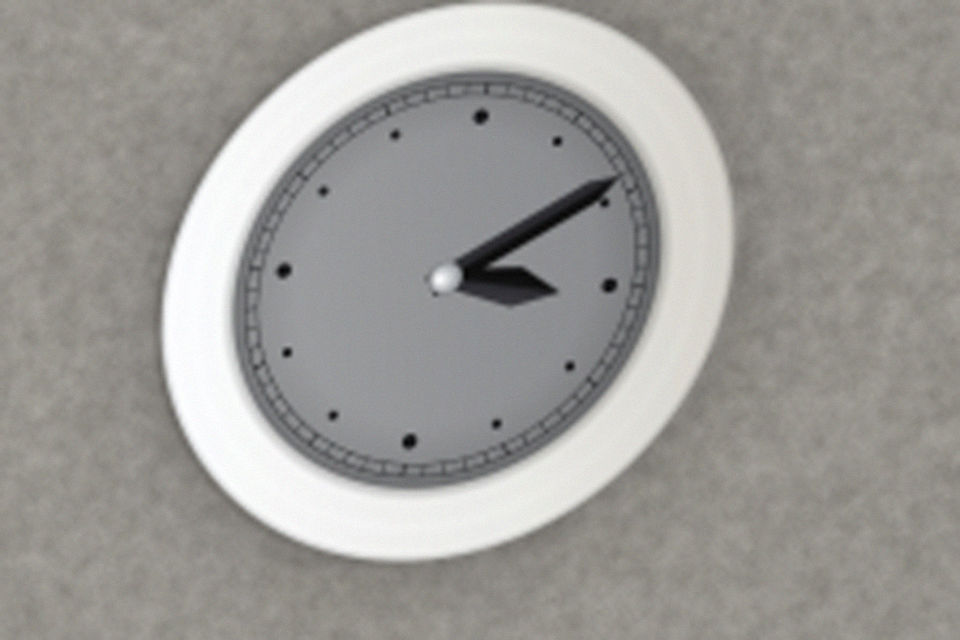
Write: 3:09
